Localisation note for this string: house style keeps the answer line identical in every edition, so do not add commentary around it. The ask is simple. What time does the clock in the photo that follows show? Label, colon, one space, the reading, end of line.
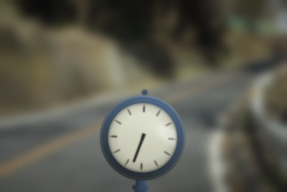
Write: 6:33
